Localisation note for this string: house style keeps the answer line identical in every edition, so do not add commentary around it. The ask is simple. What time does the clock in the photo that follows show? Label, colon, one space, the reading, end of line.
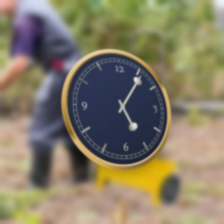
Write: 5:06
